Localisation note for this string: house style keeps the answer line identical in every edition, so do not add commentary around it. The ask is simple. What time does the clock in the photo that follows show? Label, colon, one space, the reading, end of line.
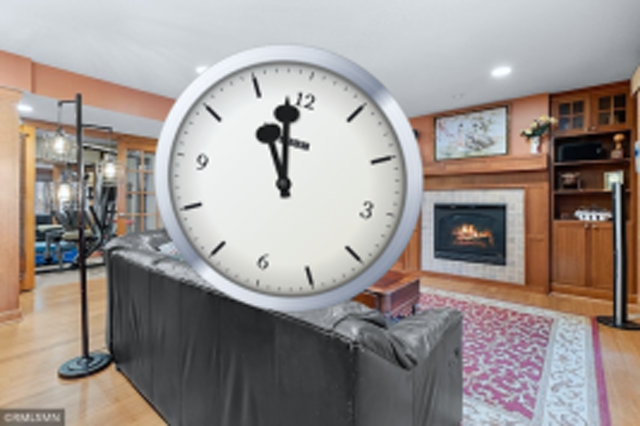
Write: 10:58
